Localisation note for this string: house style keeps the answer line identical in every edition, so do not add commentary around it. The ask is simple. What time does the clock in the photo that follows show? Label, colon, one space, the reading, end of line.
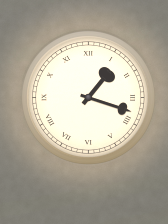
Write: 1:18
